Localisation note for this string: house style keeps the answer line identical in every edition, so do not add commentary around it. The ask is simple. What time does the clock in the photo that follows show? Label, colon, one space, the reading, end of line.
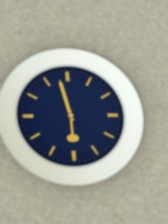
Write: 5:58
